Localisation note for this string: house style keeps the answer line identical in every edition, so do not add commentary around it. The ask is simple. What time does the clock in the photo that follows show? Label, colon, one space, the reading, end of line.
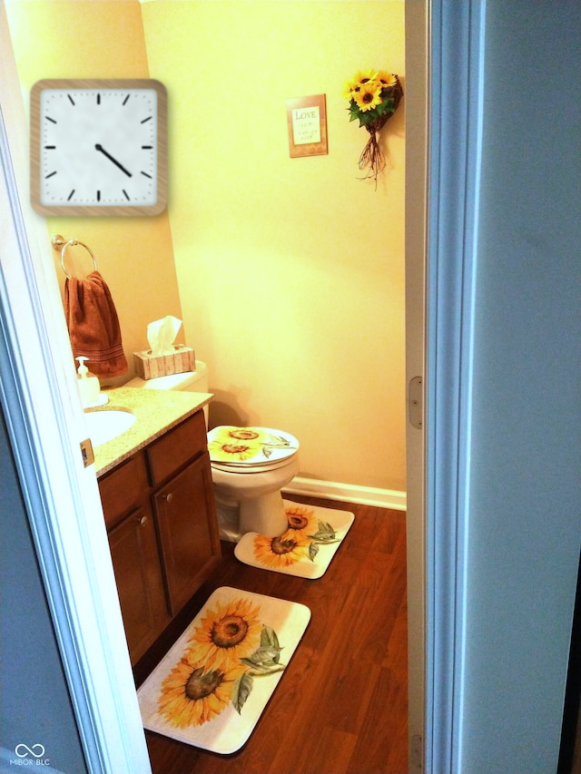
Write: 4:22
